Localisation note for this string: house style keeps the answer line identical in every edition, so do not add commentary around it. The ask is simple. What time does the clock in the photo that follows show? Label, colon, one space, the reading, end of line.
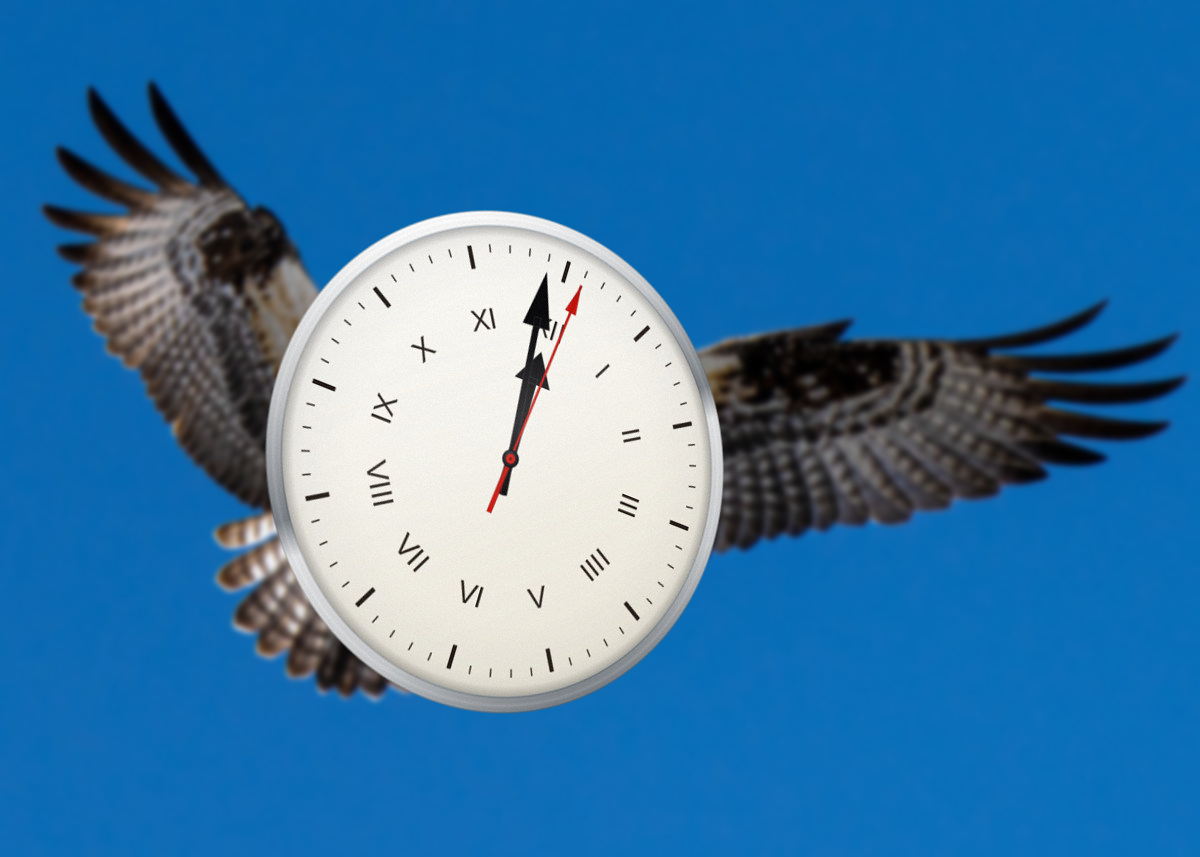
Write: 11:59:01
